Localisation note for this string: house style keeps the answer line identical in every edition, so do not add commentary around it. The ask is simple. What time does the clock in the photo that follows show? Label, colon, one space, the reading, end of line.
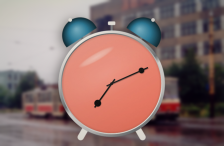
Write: 7:11
